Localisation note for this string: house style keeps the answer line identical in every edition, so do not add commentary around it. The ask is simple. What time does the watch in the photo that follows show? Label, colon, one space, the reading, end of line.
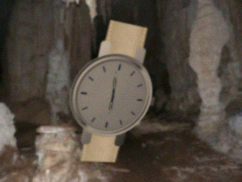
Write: 5:59
